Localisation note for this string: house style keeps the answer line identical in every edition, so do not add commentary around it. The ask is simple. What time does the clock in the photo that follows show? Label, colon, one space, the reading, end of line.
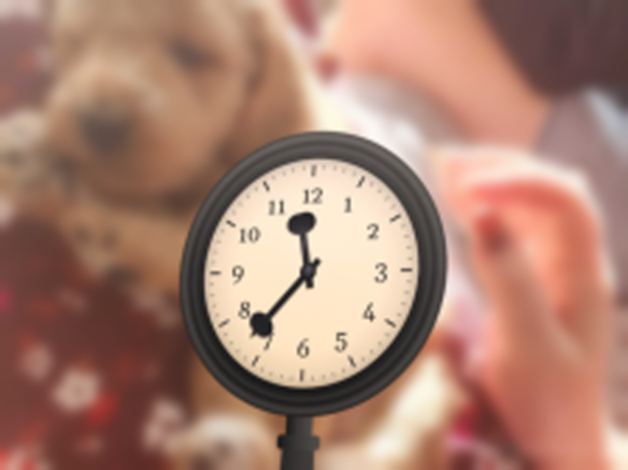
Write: 11:37
